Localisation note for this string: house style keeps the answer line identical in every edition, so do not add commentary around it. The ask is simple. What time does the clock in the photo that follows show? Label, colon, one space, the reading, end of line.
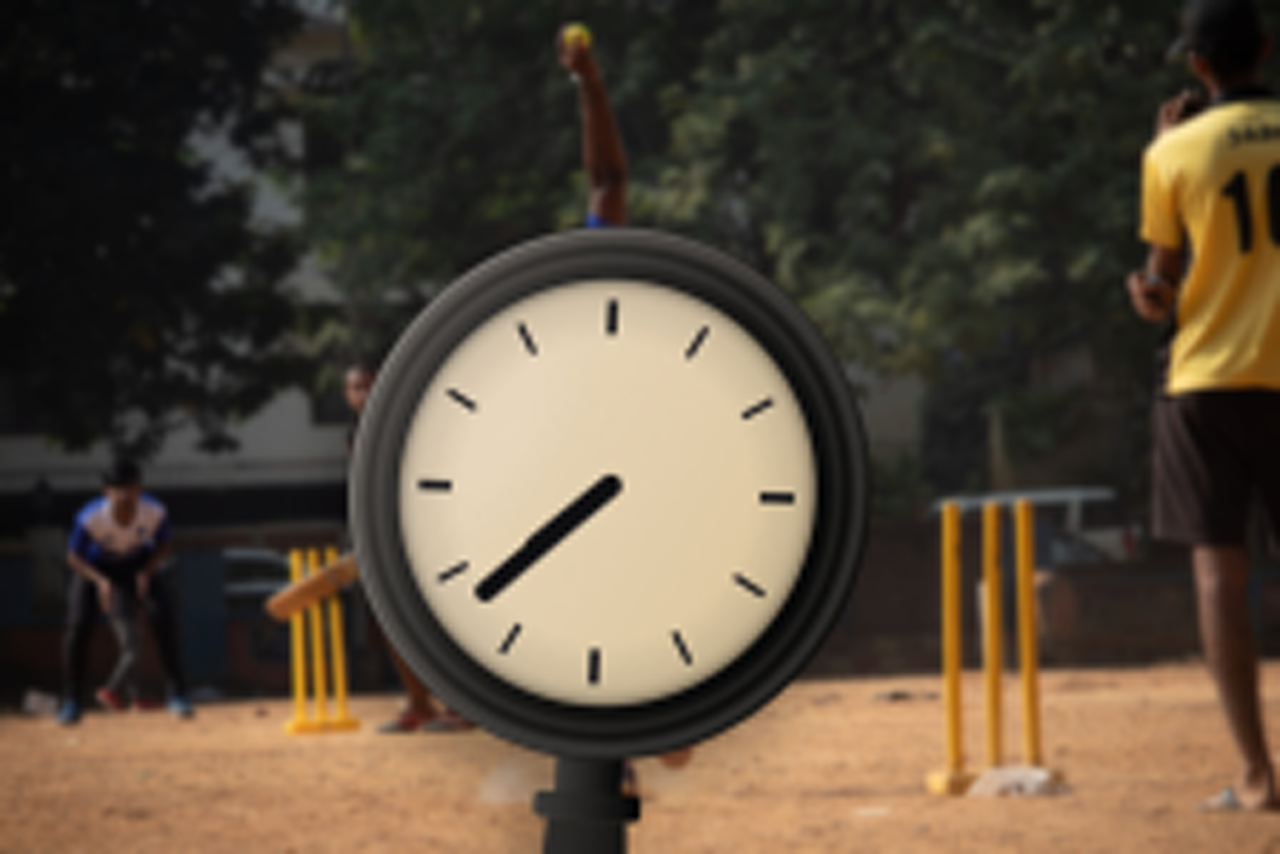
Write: 7:38
